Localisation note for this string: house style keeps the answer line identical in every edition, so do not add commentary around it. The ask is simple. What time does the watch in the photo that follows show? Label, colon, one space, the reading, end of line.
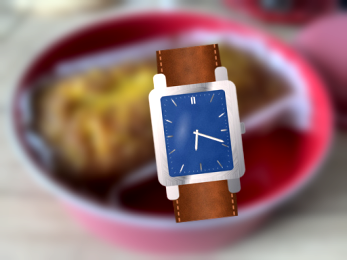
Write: 6:19
